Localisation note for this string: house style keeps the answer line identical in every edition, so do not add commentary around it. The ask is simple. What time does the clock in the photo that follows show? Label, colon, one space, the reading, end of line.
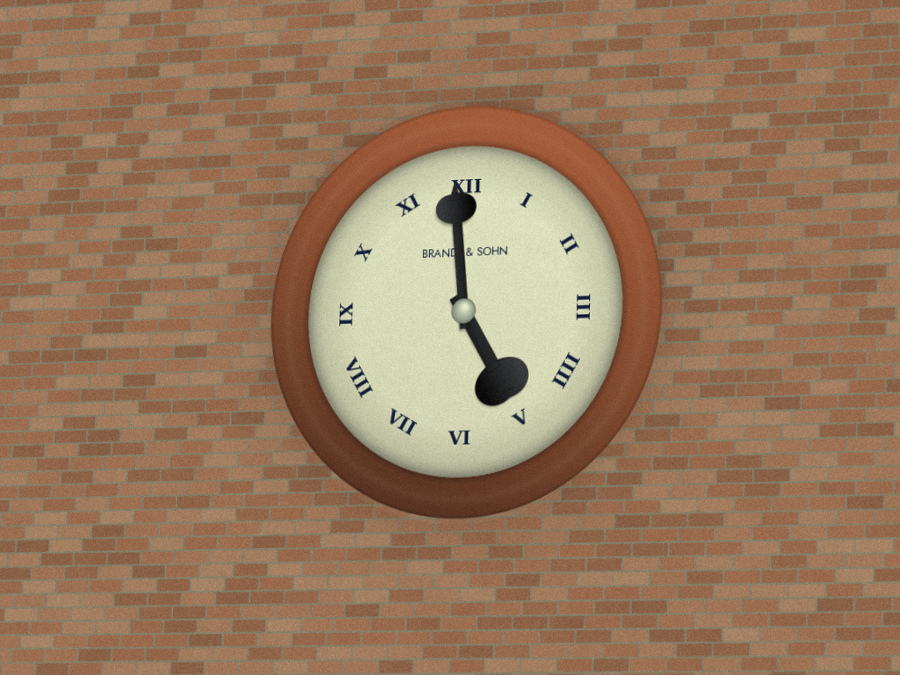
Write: 4:59
